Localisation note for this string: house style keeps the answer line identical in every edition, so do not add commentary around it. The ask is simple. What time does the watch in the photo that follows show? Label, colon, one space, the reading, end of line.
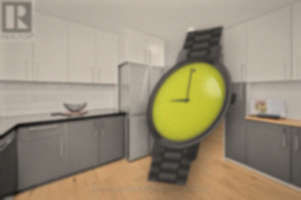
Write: 8:59
